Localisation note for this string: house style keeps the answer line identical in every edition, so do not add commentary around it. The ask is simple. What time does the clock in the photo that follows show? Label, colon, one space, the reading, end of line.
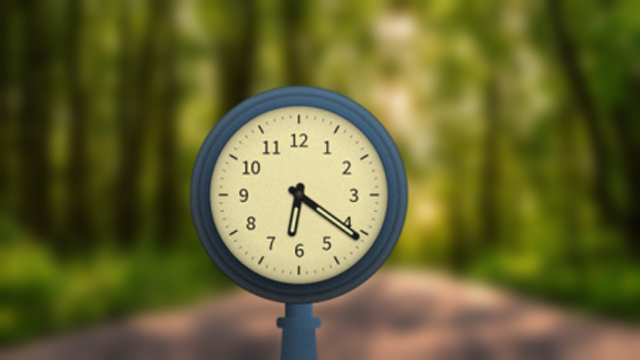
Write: 6:21
